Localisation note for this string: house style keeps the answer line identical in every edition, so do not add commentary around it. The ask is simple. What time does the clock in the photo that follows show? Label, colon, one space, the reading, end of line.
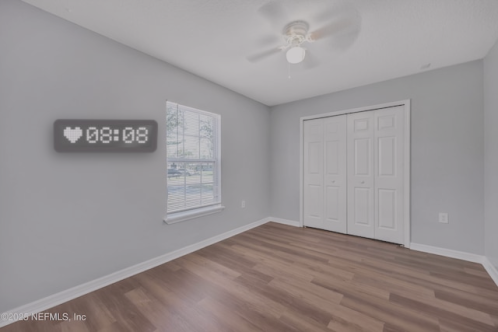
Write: 8:08
